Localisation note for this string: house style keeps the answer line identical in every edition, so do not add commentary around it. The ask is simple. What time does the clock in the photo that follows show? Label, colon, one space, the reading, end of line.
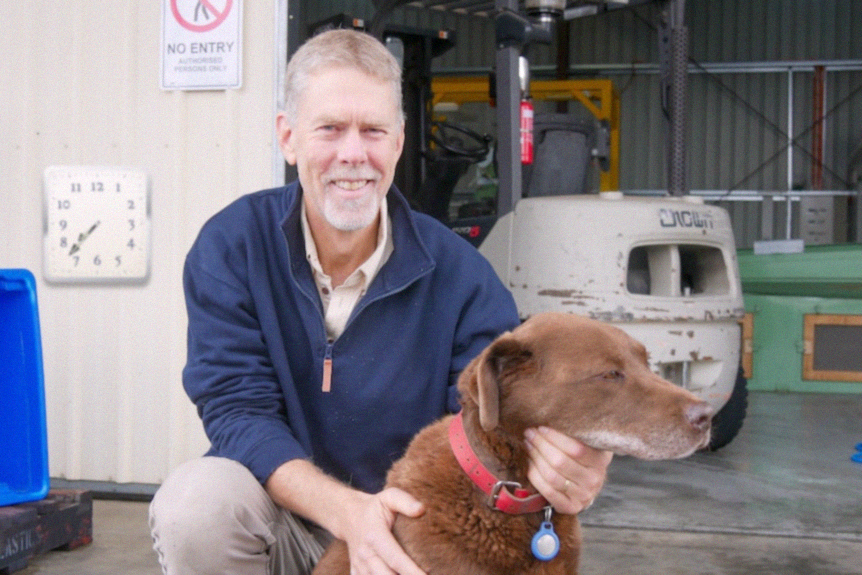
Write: 7:37
